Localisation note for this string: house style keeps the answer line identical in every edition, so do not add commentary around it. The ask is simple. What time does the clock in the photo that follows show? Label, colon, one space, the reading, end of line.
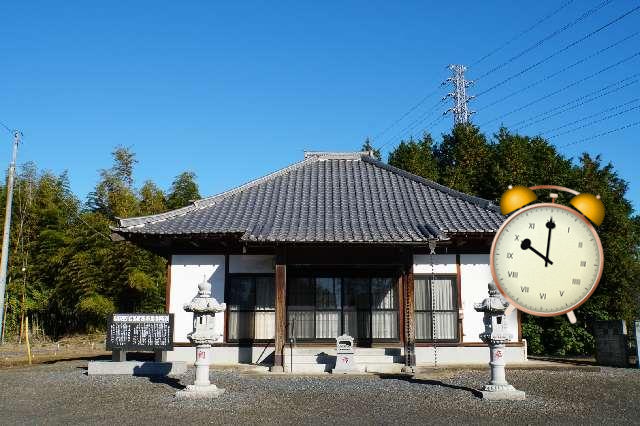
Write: 10:00
